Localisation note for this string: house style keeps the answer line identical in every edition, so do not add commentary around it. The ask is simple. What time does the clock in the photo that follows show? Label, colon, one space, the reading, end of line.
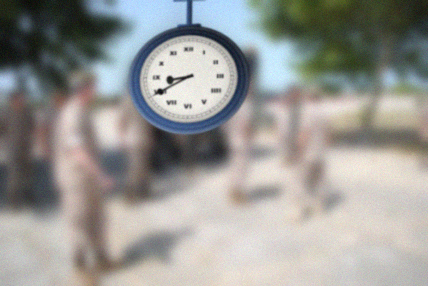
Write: 8:40
